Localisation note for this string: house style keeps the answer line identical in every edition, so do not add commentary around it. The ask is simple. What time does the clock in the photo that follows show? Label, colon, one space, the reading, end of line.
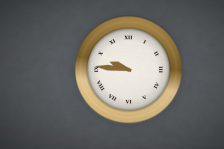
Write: 9:46
